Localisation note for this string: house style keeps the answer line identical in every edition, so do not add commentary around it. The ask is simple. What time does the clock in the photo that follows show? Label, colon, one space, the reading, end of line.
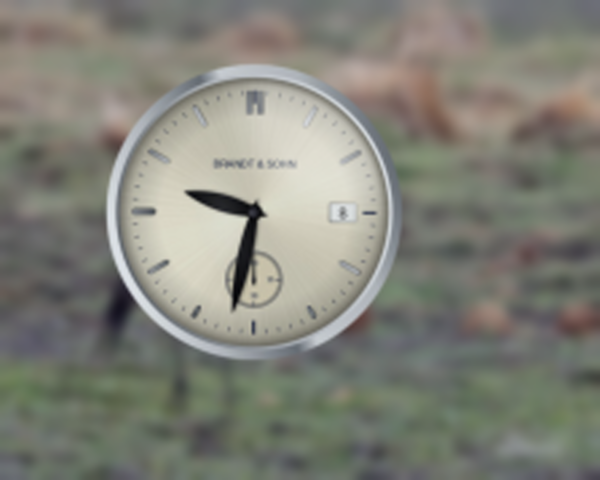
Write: 9:32
